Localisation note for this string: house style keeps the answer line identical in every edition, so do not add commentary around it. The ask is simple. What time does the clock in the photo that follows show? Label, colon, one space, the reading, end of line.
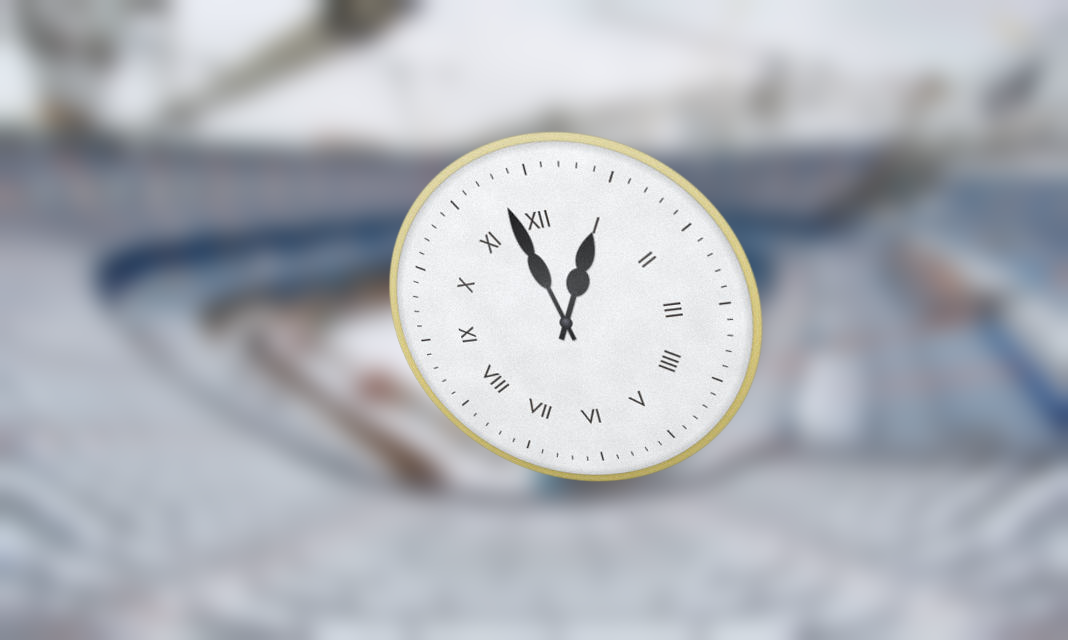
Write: 12:58
